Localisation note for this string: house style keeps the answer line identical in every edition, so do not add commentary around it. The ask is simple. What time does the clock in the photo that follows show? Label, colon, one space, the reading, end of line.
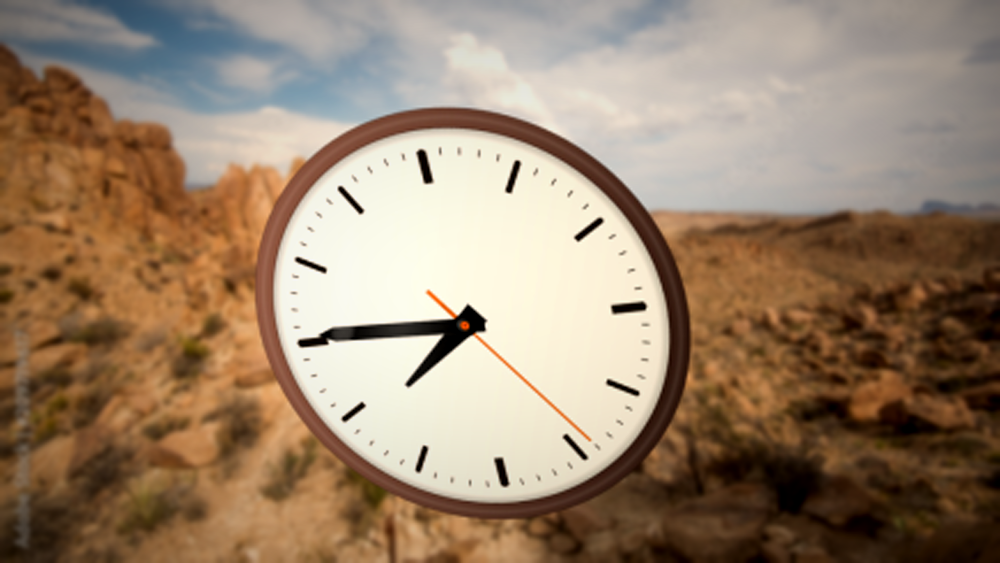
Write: 7:45:24
